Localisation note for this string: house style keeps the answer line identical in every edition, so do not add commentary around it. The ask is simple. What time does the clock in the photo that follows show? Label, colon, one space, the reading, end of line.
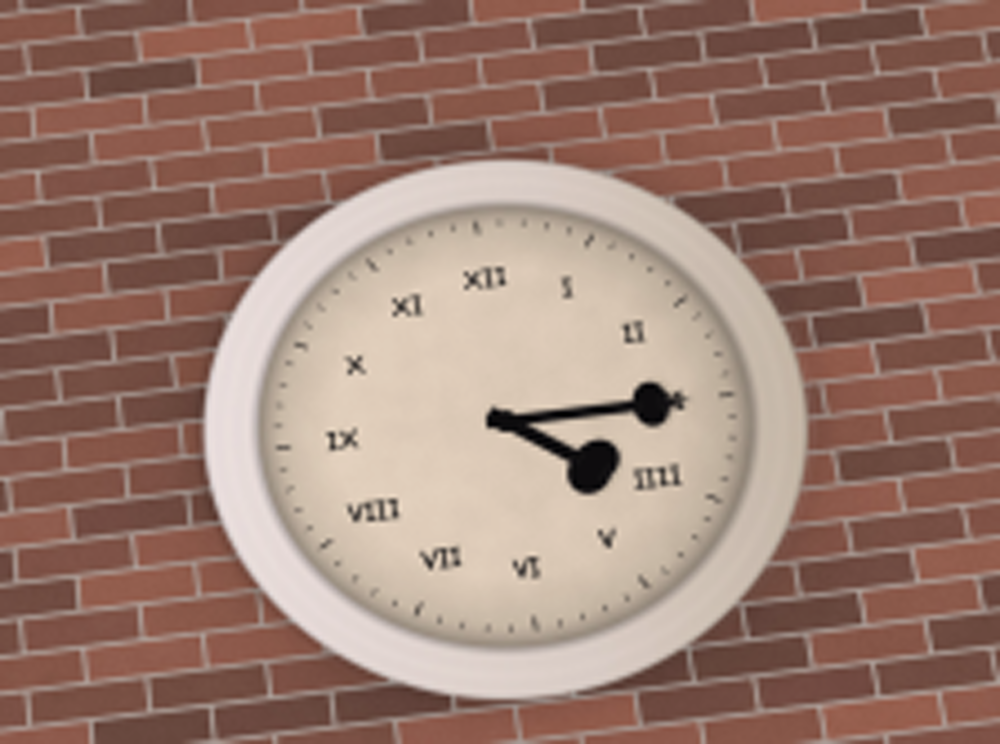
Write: 4:15
